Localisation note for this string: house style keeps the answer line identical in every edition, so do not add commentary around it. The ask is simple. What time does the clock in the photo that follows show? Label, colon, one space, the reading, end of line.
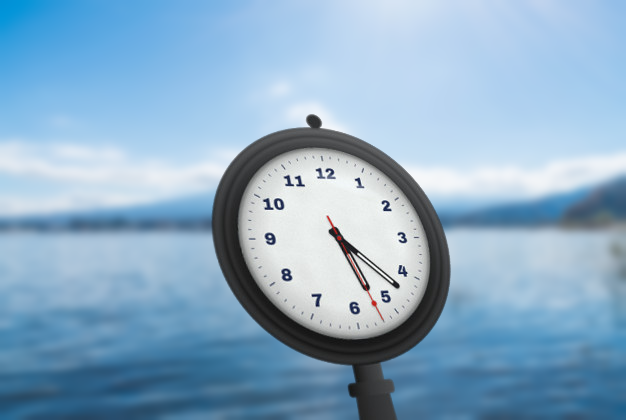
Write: 5:22:27
